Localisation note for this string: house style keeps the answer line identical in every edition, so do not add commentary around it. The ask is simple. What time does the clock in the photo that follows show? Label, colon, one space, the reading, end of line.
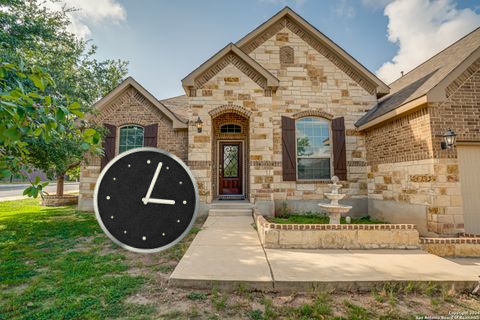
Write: 3:03
